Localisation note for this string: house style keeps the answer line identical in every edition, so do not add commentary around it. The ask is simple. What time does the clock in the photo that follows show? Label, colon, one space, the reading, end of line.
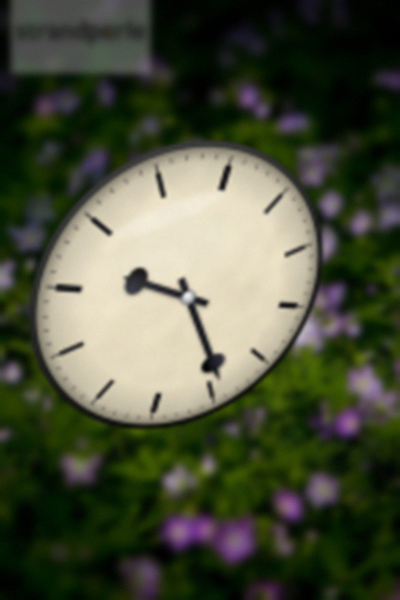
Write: 9:24
